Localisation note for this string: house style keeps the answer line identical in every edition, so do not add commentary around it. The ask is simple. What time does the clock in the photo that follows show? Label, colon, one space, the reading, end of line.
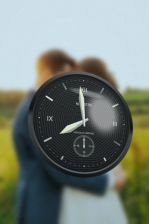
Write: 7:59
